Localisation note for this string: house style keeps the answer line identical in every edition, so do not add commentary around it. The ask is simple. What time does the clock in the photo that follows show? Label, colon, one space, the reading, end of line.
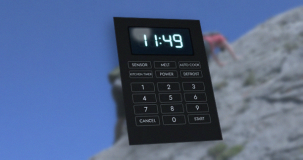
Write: 11:49
